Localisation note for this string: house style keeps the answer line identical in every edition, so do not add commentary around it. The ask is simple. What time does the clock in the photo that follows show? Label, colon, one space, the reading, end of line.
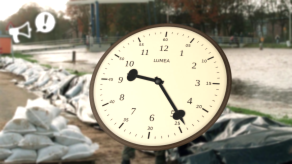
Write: 9:24
